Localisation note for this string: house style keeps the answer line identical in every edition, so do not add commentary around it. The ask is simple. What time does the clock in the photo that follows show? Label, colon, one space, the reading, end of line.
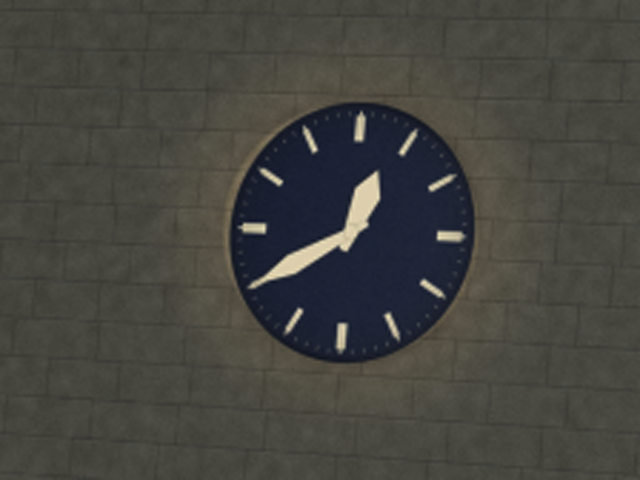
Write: 12:40
